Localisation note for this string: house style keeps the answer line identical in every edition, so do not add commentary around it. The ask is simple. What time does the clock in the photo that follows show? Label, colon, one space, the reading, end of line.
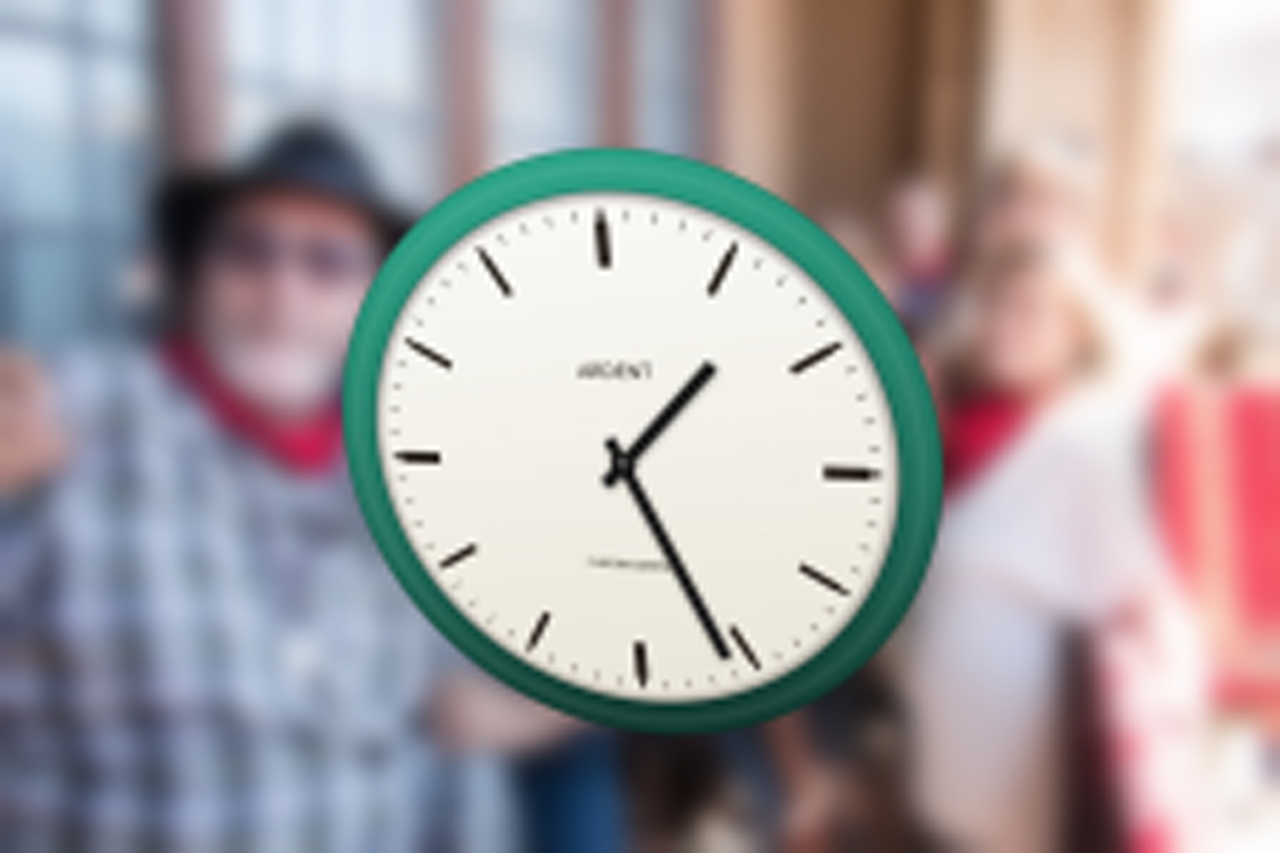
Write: 1:26
